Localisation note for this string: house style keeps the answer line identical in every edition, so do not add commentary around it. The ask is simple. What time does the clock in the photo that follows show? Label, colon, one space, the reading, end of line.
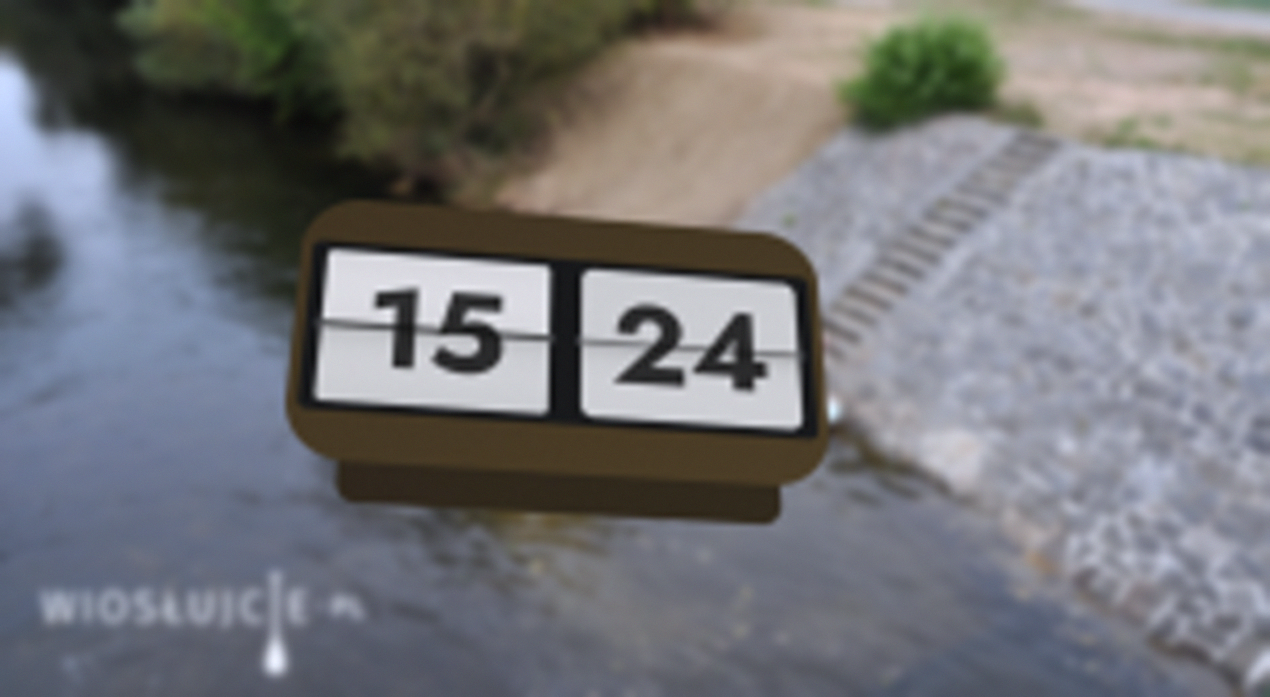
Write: 15:24
